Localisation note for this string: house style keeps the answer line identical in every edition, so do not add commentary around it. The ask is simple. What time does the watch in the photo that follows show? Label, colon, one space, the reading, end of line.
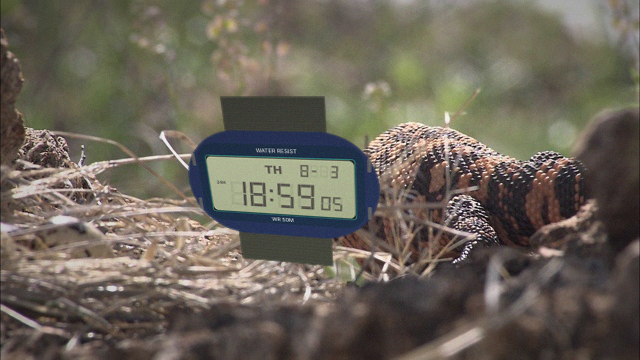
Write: 18:59:05
